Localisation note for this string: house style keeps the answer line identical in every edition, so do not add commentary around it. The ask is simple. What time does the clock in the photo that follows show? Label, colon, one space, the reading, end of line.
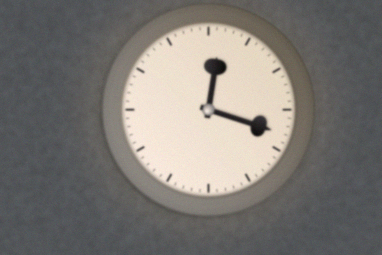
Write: 12:18
